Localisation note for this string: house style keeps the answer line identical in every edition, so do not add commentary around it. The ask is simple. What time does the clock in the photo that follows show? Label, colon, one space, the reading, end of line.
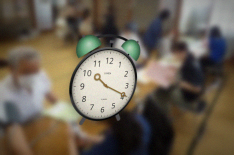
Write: 10:19
